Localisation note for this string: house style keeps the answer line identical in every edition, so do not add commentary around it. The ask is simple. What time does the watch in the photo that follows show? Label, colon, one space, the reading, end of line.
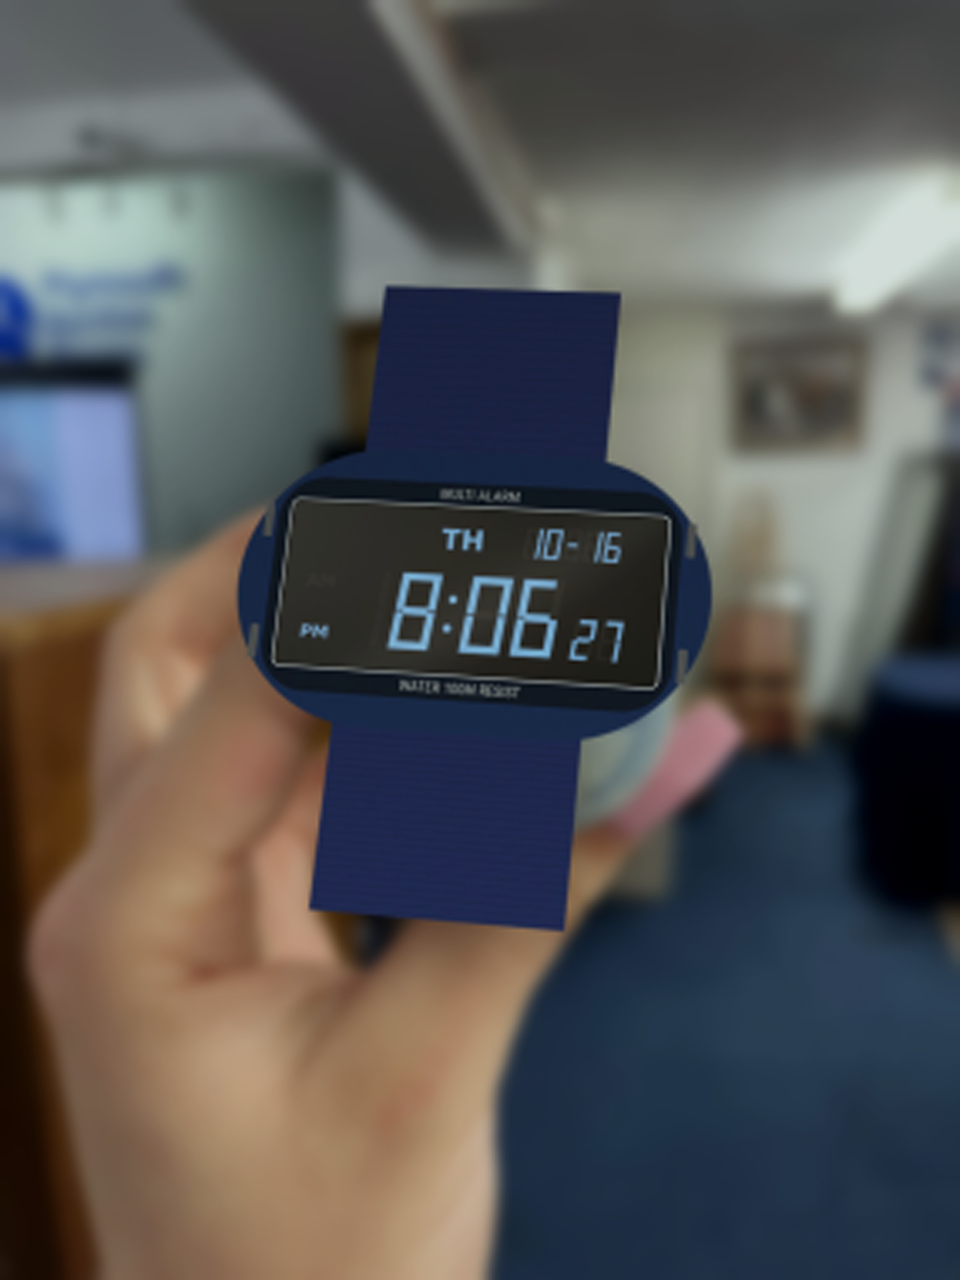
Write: 8:06:27
